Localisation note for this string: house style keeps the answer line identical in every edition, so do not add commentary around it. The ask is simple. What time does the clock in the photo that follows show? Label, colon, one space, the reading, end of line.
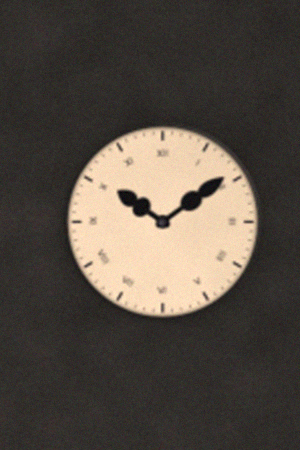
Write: 10:09
